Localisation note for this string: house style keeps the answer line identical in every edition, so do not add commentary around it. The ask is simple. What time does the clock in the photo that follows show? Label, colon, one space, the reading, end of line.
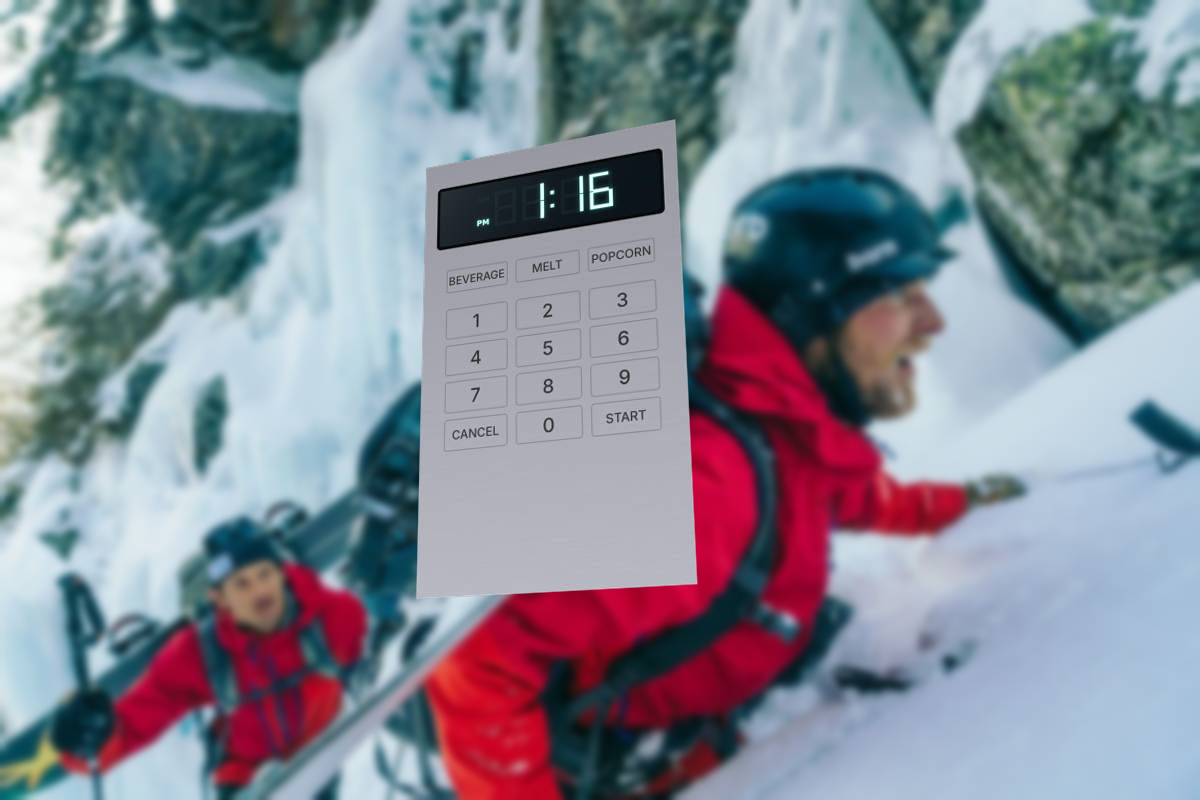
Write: 1:16
